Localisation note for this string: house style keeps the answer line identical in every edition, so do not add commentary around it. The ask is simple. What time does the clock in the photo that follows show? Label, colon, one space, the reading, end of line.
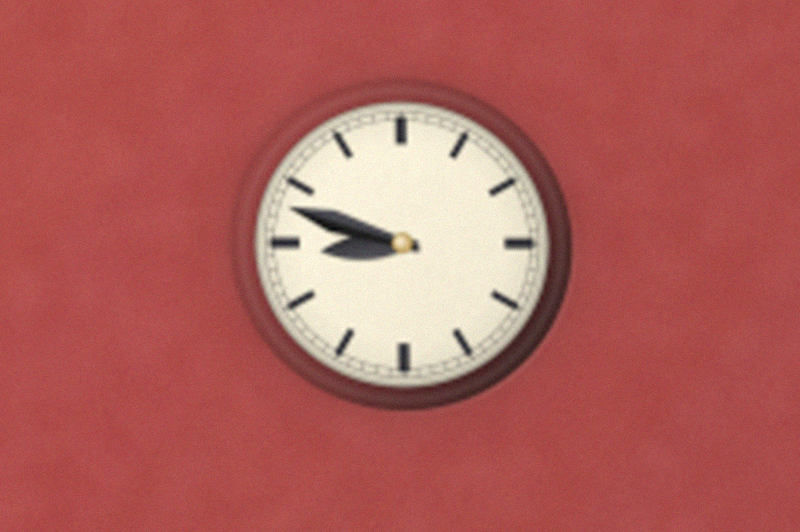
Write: 8:48
